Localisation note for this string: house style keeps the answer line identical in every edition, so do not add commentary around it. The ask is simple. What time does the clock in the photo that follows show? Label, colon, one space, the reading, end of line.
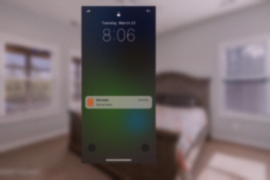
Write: 8:06
